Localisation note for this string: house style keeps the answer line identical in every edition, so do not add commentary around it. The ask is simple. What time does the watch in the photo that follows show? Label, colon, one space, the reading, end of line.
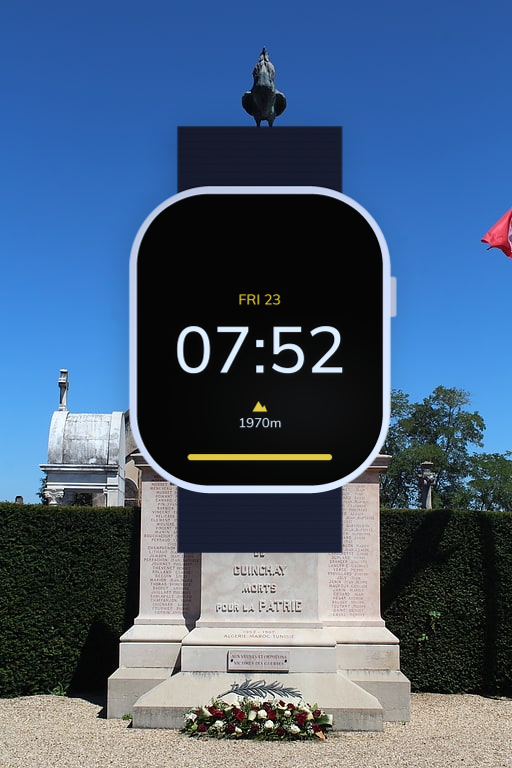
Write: 7:52
